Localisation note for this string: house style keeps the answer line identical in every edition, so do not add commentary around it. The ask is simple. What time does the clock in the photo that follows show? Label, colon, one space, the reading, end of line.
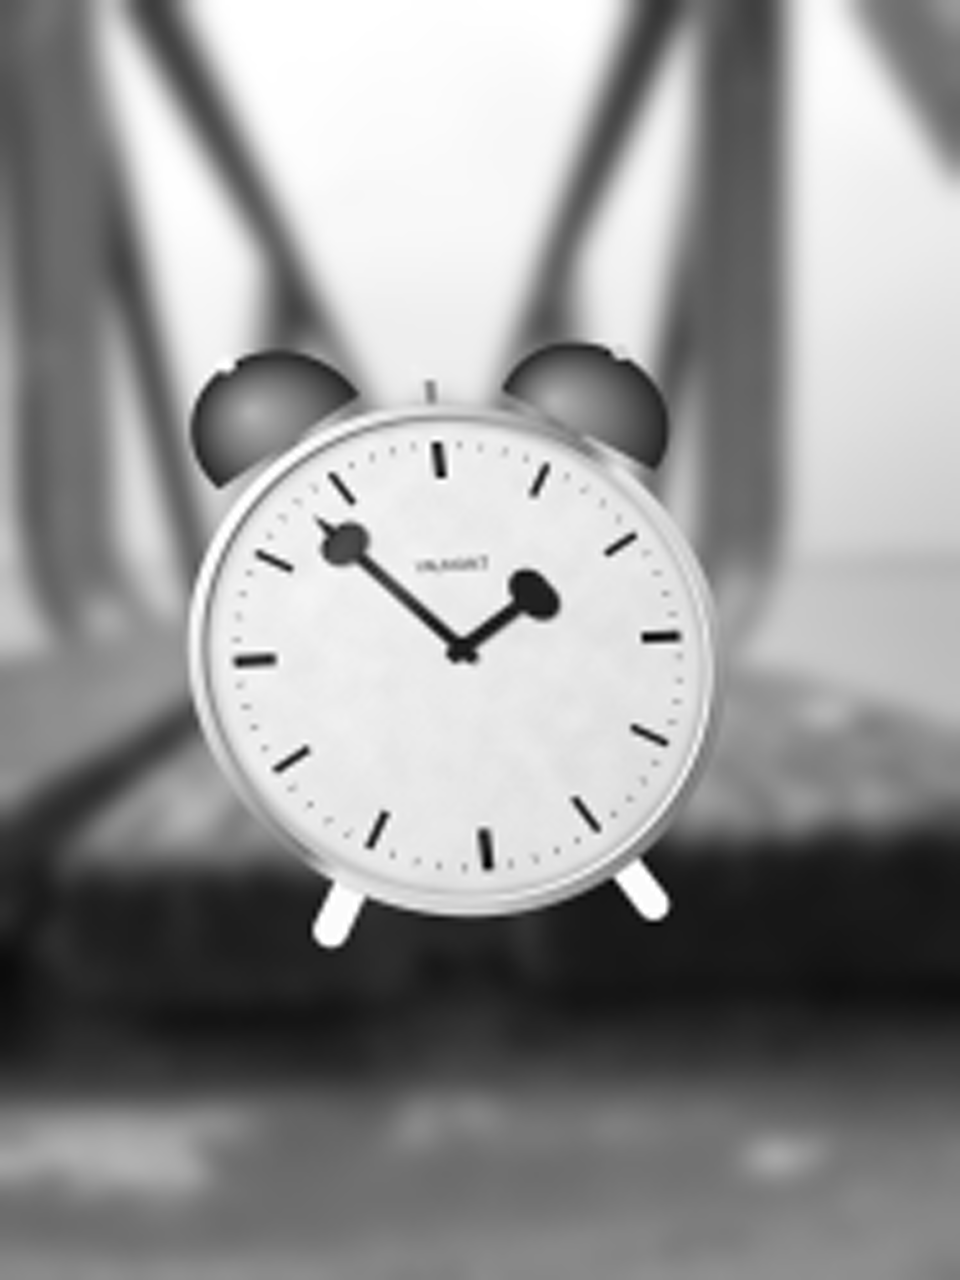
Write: 1:53
